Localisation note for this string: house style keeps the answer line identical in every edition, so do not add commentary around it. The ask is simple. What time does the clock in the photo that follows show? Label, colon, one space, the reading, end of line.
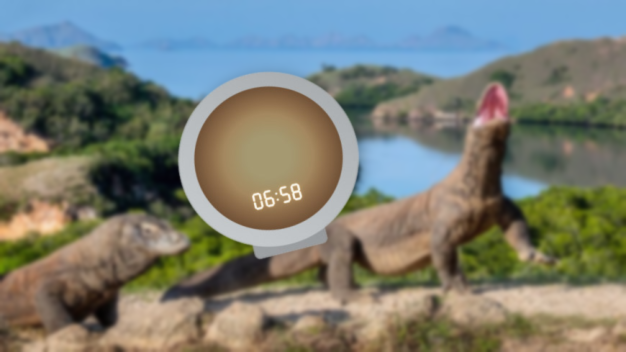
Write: 6:58
